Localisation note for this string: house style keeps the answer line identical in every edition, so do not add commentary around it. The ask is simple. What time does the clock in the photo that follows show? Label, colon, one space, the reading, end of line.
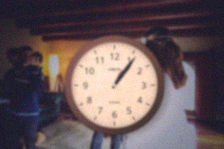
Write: 1:06
